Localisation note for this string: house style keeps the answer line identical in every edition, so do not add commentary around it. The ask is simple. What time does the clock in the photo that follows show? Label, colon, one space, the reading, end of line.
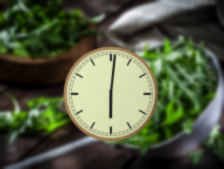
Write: 6:01
